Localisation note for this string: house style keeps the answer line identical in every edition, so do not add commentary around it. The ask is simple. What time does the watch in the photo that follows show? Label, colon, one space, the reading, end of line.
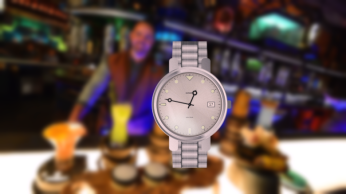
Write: 12:47
